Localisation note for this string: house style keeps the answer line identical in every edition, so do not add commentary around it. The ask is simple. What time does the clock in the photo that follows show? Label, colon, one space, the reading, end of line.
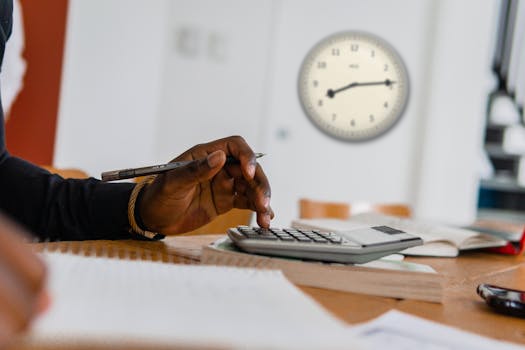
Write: 8:14
